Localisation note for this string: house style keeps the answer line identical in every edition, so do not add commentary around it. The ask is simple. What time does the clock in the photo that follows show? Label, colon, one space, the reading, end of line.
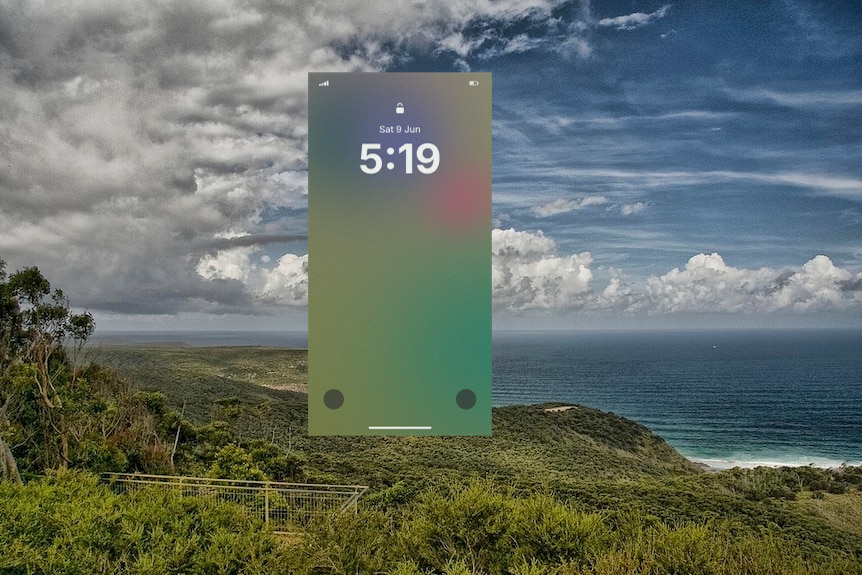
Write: 5:19
